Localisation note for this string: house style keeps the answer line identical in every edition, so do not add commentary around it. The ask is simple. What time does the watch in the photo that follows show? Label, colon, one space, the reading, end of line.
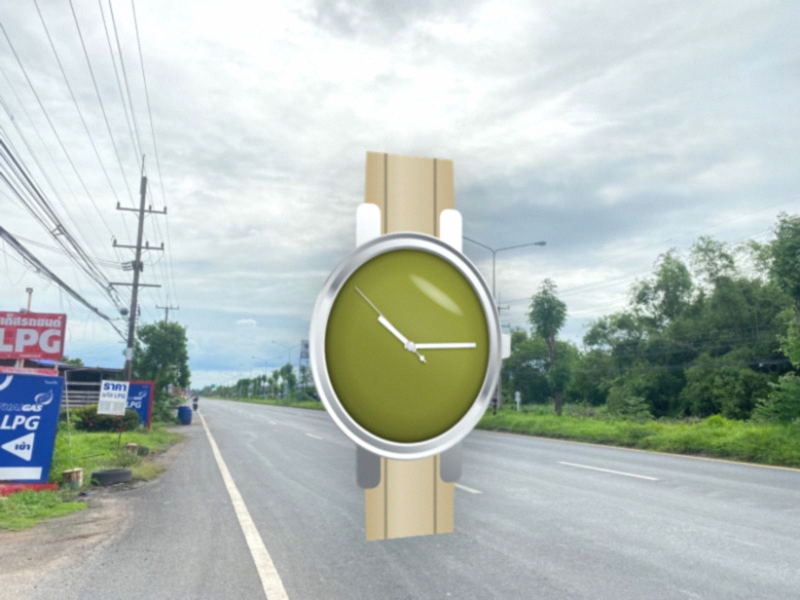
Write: 10:14:52
